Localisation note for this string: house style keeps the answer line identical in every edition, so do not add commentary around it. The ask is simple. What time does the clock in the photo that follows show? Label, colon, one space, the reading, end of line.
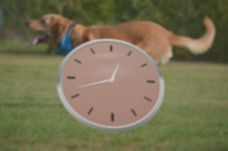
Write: 12:42
